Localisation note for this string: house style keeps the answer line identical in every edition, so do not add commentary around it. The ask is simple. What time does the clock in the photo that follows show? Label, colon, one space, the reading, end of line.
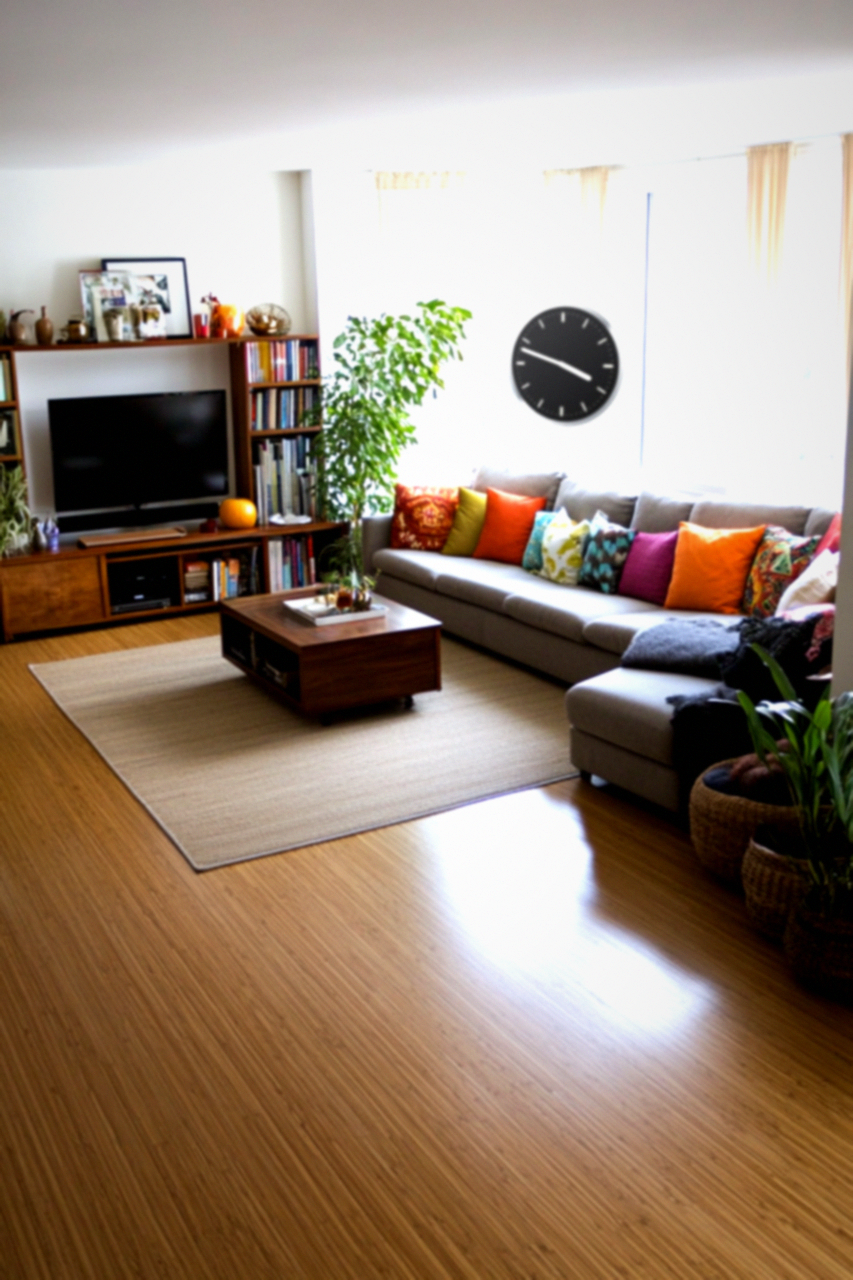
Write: 3:48
